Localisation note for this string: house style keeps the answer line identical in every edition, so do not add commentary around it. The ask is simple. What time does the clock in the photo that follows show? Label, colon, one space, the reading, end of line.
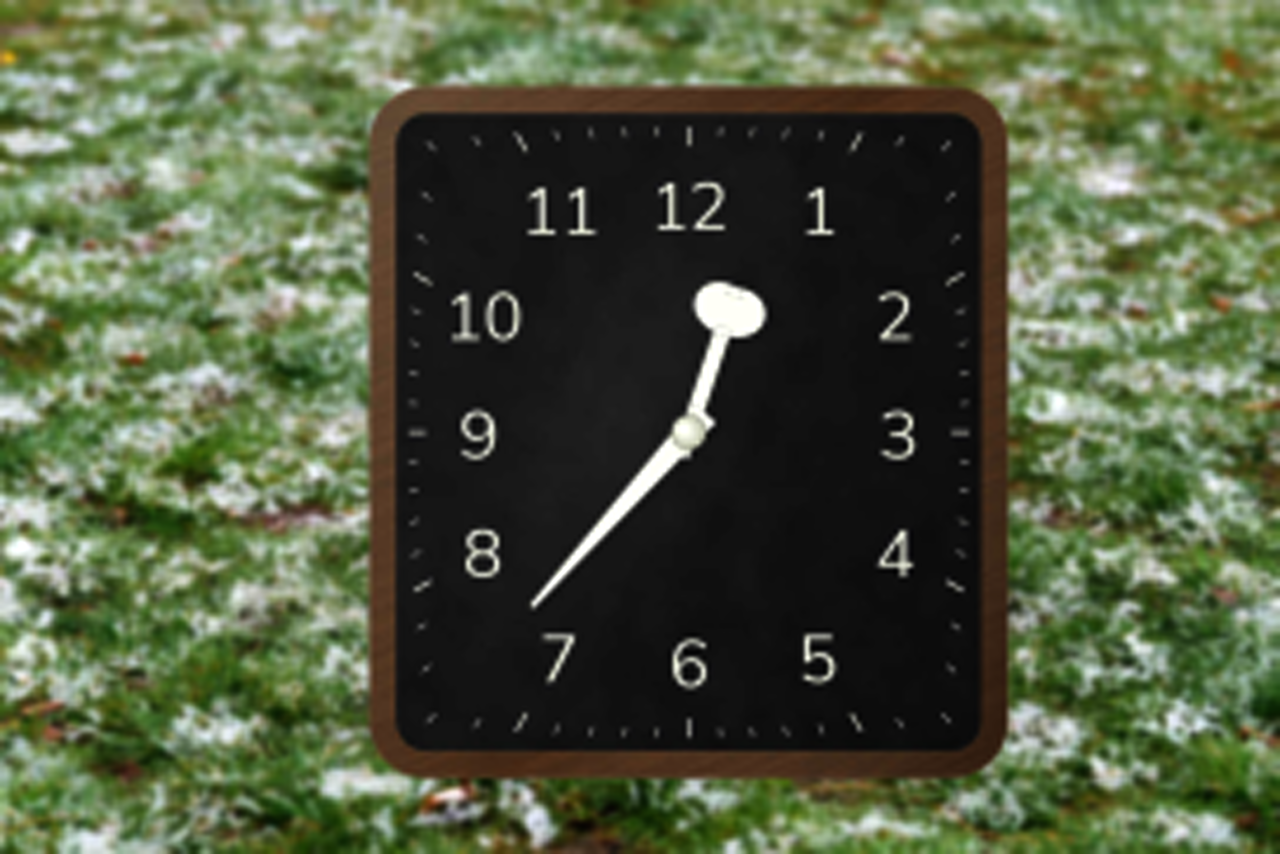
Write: 12:37
